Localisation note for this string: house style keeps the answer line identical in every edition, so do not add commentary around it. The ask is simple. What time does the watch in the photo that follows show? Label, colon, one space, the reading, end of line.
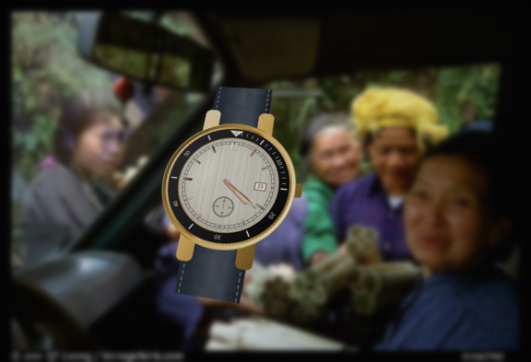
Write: 4:21
